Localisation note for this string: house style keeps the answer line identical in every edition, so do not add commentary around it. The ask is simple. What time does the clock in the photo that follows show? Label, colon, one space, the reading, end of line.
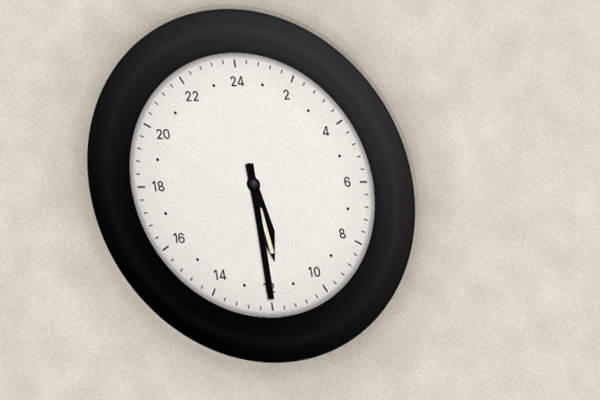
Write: 11:30
